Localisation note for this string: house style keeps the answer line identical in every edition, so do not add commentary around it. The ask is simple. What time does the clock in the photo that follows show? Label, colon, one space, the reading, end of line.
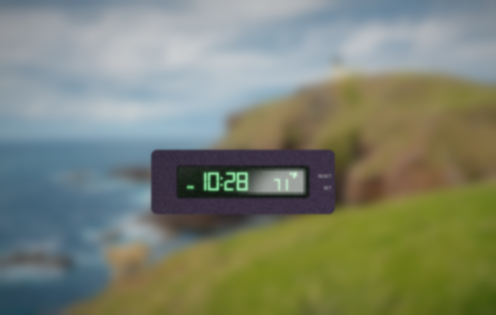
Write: 10:28
